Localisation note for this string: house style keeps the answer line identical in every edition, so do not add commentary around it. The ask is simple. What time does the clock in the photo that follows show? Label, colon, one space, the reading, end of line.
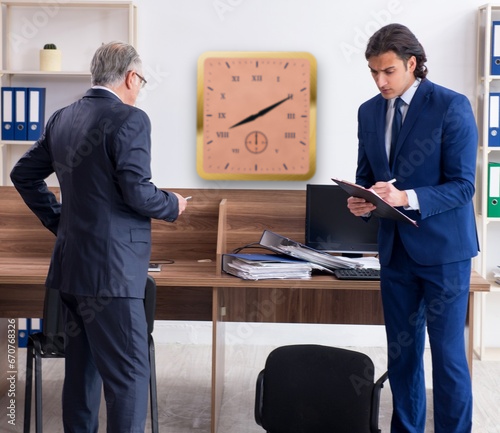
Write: 8:10
